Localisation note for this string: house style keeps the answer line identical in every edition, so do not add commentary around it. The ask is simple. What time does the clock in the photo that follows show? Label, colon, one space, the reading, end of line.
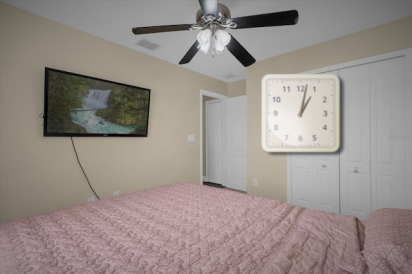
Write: 1:02
